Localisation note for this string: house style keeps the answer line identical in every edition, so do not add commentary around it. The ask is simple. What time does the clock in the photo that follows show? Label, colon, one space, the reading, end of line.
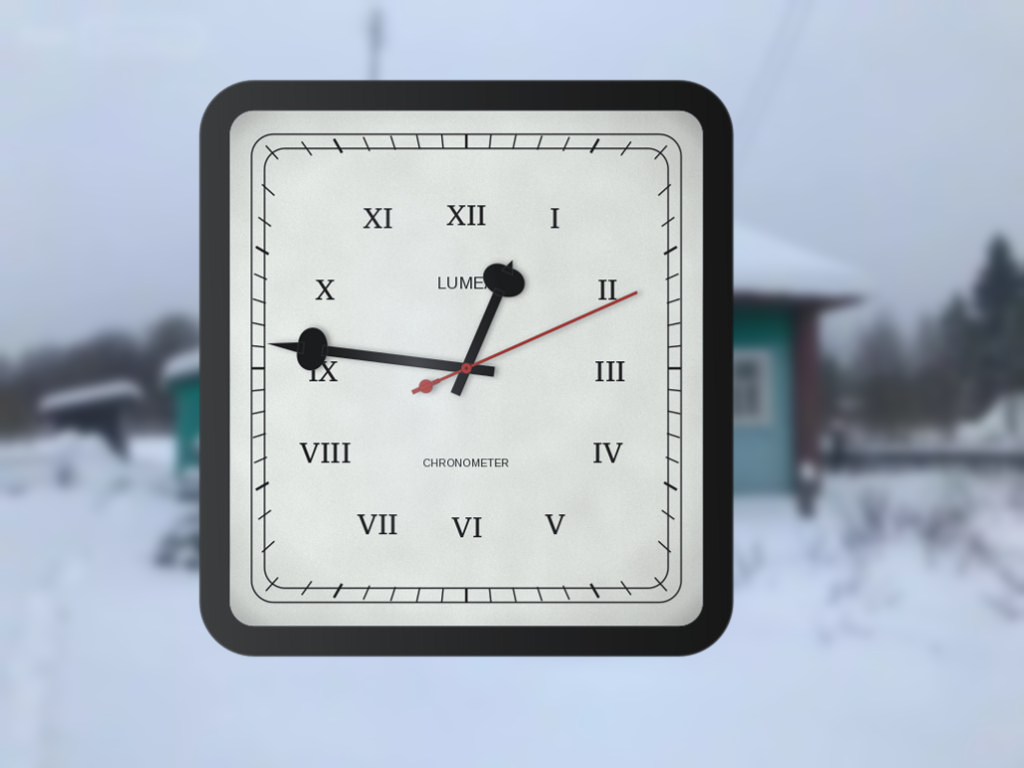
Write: 12:46:11
